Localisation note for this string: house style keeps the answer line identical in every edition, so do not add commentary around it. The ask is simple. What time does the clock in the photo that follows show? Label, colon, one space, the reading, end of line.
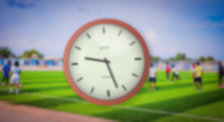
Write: 9:27
